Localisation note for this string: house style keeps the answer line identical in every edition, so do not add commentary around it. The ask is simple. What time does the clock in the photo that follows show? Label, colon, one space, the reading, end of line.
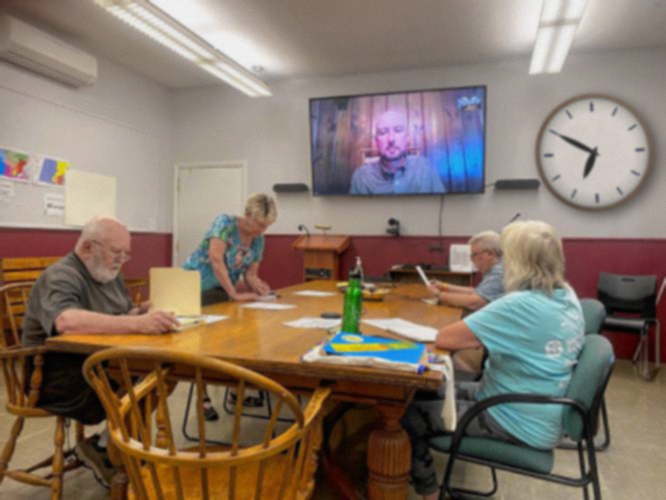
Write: 6:50
